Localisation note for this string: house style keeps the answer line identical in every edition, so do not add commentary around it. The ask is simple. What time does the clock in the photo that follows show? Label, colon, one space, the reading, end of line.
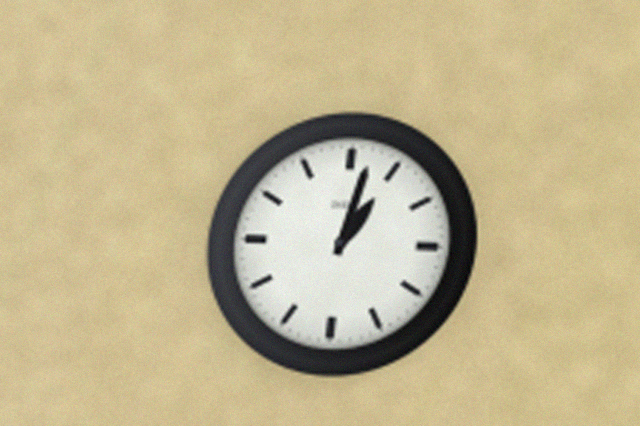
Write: 1:02
